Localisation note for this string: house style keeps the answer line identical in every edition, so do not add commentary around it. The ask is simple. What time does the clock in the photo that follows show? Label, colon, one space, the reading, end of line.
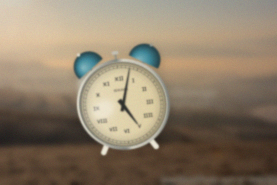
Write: 5:03
